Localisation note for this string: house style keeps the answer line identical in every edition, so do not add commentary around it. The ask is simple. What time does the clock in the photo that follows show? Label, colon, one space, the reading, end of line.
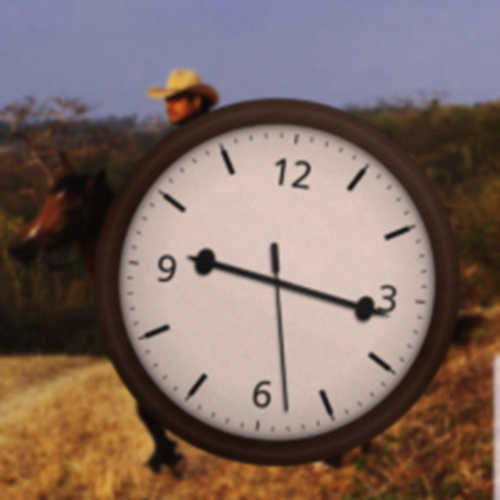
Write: 9:16:28
